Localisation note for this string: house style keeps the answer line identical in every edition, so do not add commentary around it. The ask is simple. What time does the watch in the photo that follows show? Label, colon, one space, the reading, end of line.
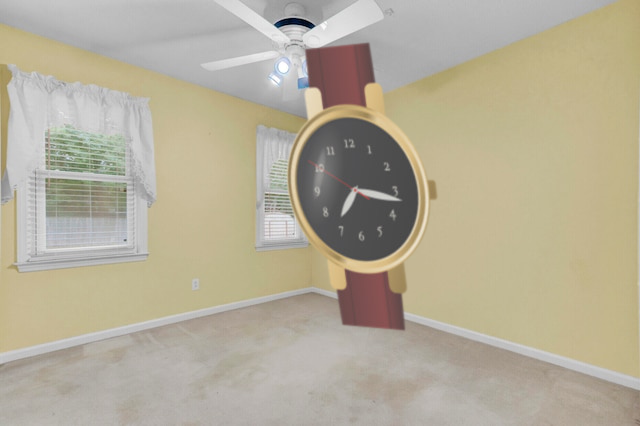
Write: 7:16:50
